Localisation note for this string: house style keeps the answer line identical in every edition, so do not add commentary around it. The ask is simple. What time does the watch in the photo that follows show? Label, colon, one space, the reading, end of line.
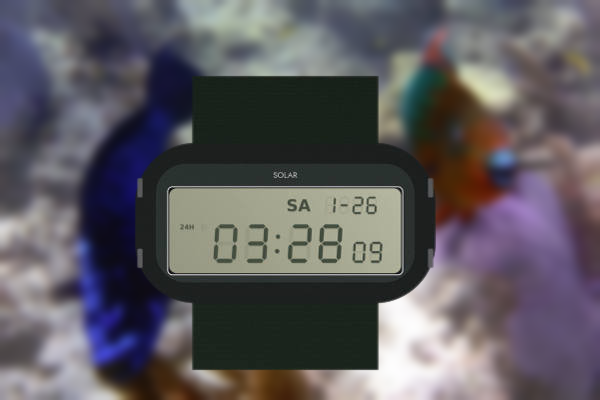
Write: 3:28:09
